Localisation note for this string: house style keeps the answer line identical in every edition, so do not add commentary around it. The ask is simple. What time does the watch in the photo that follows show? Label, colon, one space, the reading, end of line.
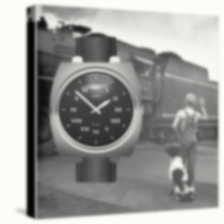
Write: 1:52
